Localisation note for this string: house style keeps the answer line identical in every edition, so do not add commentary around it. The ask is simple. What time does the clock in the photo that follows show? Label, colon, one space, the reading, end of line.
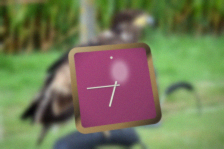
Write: 6:45
